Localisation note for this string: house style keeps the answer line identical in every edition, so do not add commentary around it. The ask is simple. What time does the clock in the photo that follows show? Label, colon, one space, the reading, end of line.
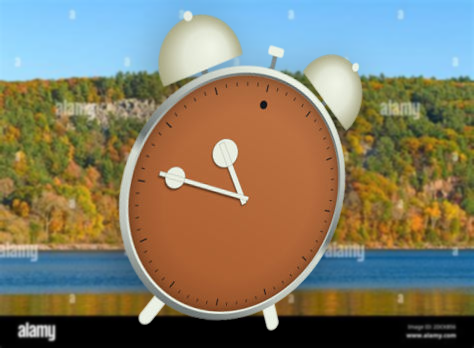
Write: 10:46
